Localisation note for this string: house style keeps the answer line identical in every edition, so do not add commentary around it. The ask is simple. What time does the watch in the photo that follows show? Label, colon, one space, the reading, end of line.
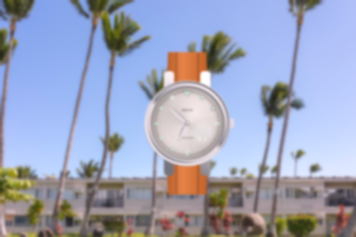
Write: 6:52
